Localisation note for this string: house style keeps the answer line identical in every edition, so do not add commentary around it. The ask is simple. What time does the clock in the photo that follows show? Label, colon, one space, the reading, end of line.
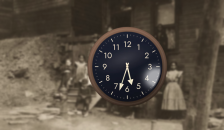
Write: 5:33
